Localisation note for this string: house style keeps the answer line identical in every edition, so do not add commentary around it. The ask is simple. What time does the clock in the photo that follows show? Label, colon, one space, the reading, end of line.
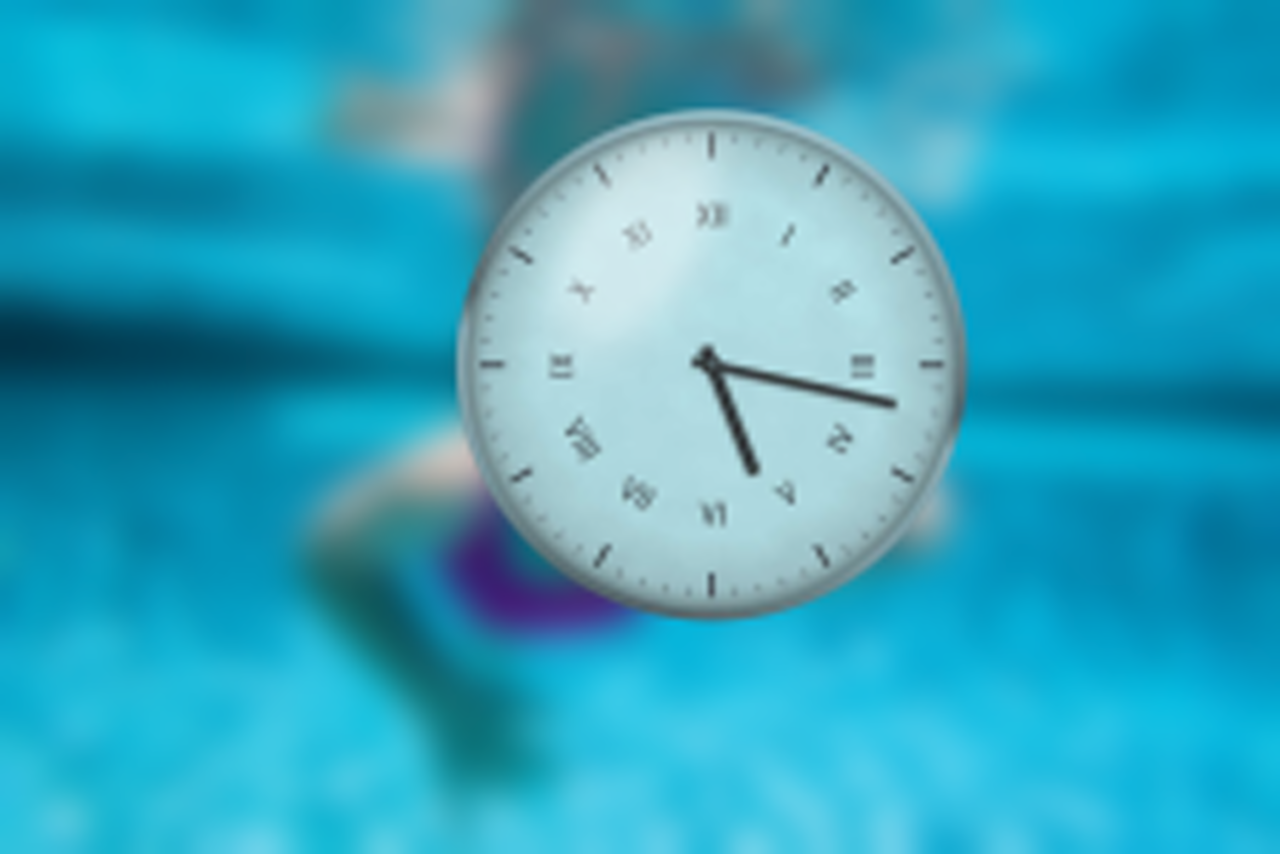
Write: 5:17
